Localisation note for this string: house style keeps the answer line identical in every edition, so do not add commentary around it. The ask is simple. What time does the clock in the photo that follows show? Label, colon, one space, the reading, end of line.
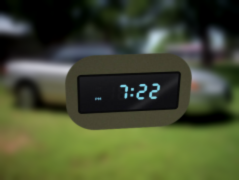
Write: 7:22
